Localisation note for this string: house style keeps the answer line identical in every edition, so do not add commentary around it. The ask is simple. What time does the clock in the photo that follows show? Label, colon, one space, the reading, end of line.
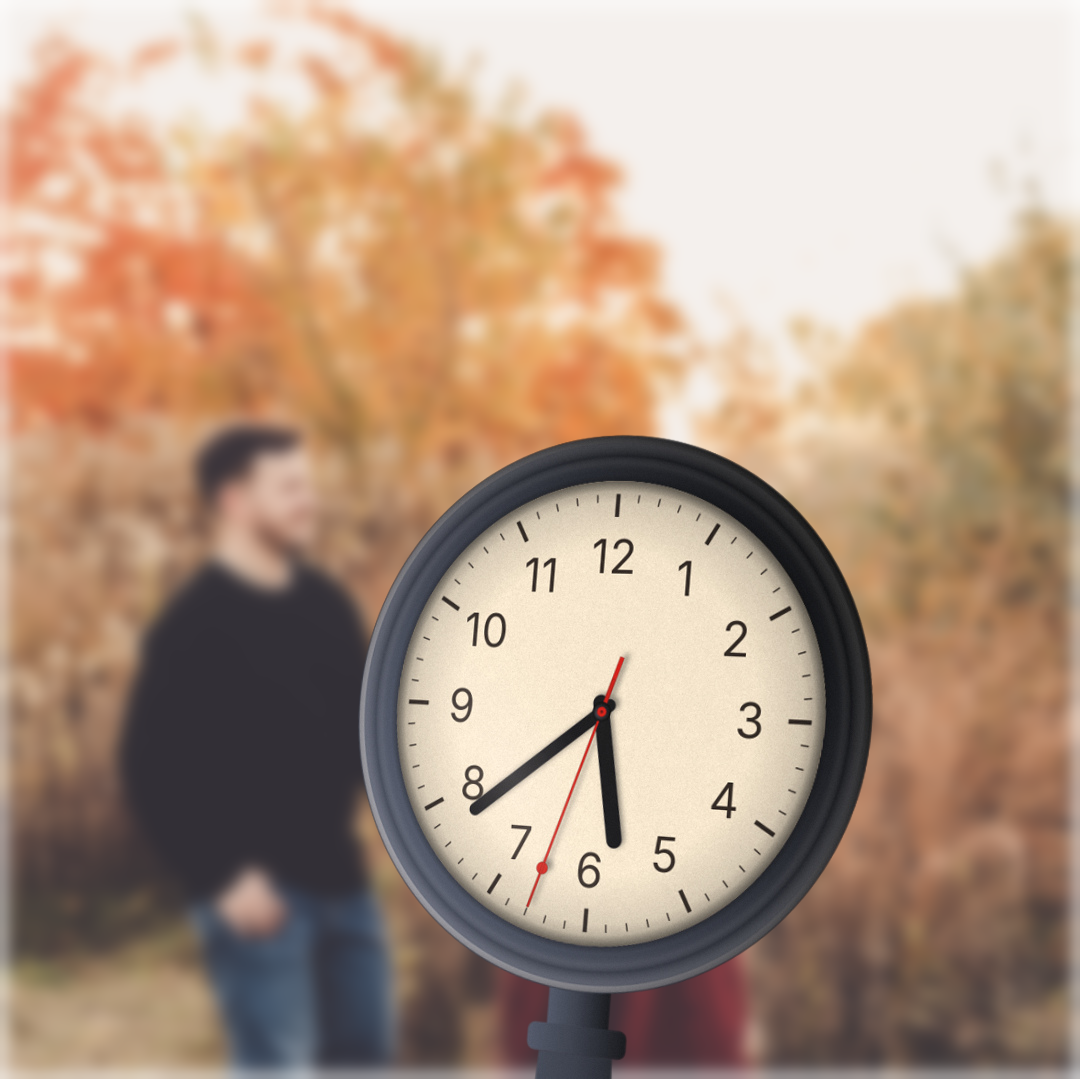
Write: 5:38:33
